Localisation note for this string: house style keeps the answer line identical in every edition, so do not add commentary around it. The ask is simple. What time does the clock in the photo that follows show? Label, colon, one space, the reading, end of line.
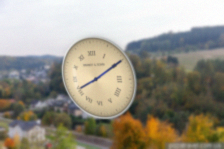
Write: 8:10
